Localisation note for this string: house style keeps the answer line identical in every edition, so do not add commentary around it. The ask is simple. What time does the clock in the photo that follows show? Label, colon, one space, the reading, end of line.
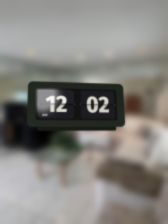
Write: 12:02
